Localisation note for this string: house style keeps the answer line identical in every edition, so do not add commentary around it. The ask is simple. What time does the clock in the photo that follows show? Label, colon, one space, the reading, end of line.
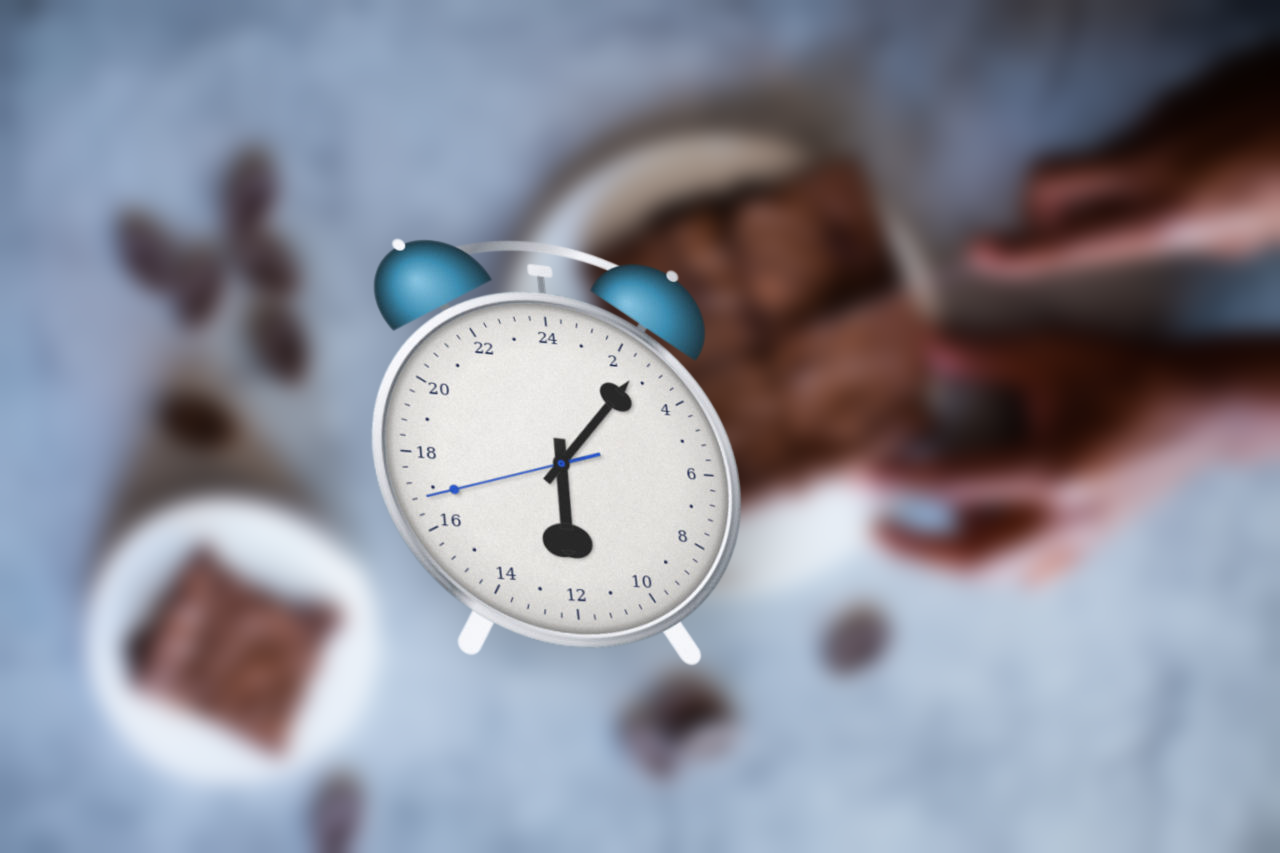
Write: 12:06:42
